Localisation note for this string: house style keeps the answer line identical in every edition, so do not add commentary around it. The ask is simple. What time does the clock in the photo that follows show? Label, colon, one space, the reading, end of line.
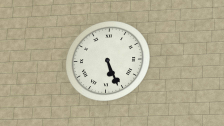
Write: 5:26
